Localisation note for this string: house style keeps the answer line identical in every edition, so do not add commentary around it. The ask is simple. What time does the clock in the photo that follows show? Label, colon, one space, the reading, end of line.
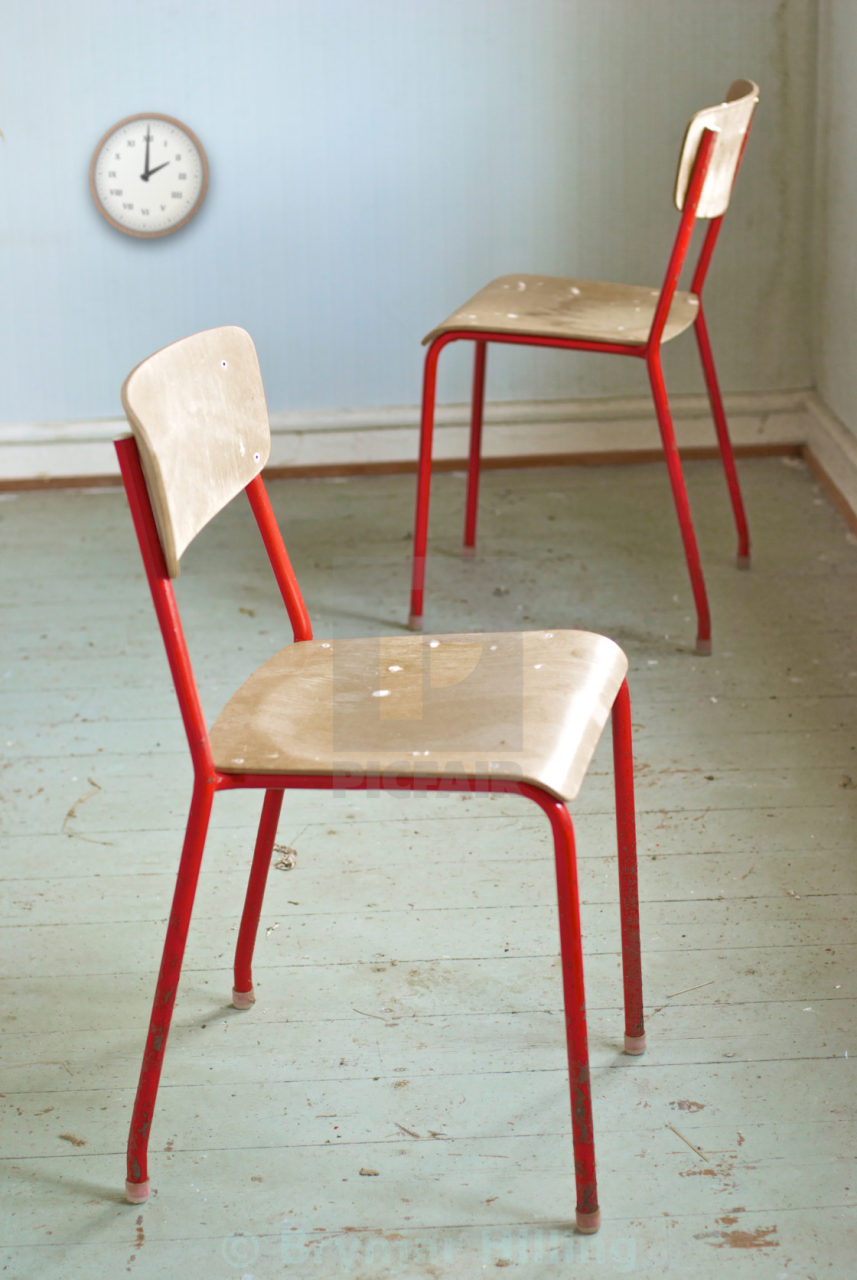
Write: 2:00
